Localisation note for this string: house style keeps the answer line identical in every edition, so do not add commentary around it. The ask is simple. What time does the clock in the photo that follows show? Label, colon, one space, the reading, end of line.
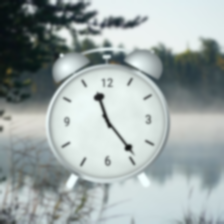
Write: 11:24
